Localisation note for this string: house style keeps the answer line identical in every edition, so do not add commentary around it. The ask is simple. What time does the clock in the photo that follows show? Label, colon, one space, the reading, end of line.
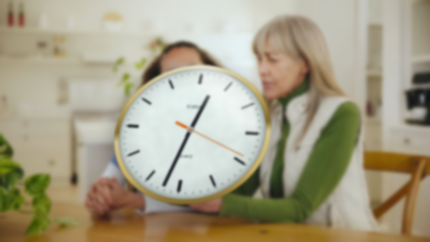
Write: 12:32:19
